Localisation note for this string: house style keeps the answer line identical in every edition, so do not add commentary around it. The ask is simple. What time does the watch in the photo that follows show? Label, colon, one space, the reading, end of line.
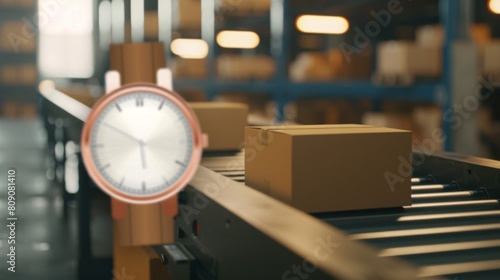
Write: 5:50
